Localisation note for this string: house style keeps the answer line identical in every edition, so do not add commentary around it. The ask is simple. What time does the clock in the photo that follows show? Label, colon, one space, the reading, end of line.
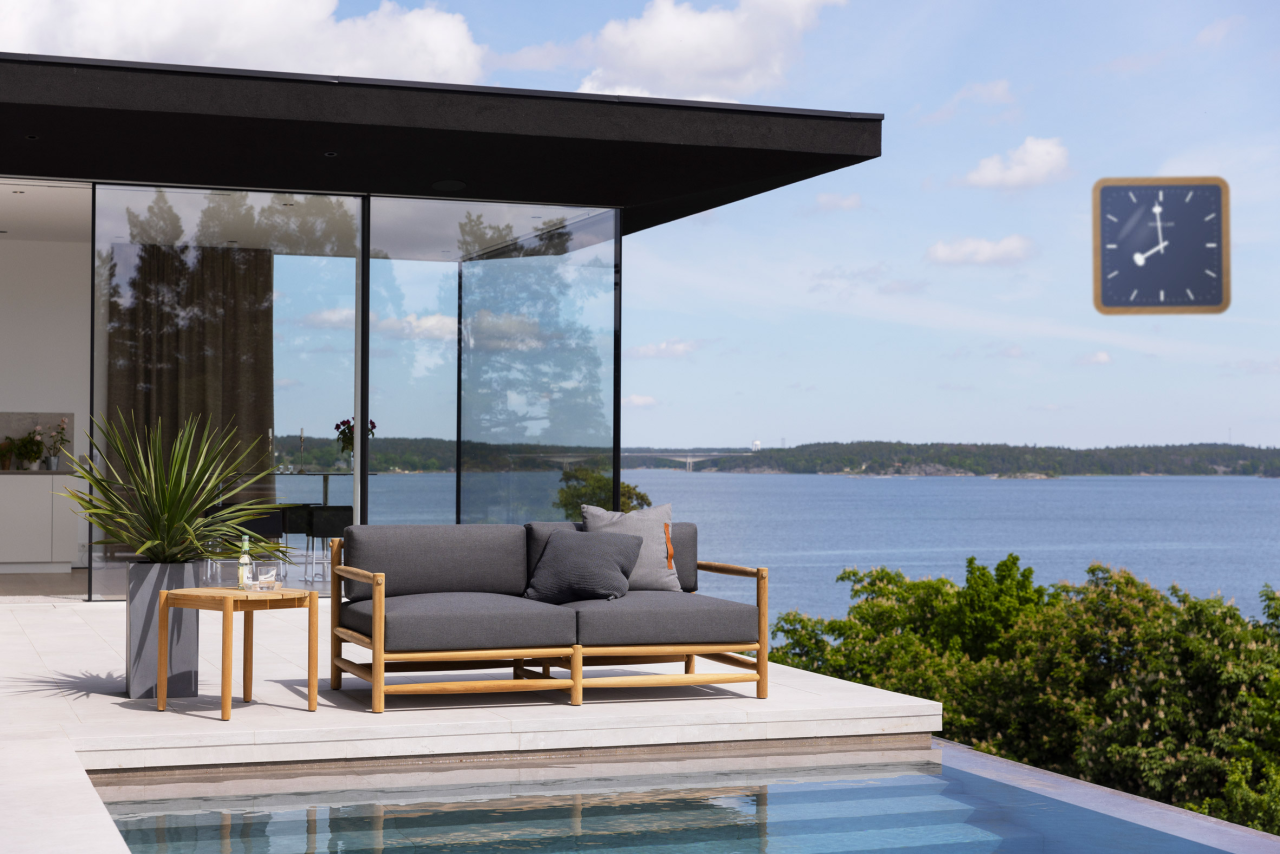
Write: 7:59
